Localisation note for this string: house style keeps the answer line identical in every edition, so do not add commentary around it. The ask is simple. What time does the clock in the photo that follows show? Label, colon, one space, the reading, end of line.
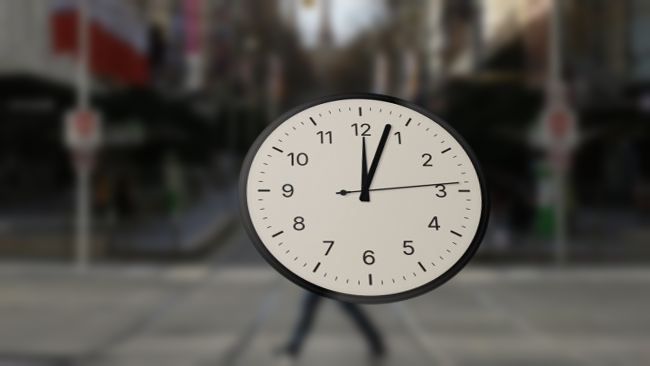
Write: 12:03:14
